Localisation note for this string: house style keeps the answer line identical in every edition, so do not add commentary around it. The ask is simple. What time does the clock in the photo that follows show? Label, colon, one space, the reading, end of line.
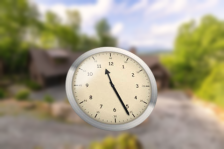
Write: 11:26
